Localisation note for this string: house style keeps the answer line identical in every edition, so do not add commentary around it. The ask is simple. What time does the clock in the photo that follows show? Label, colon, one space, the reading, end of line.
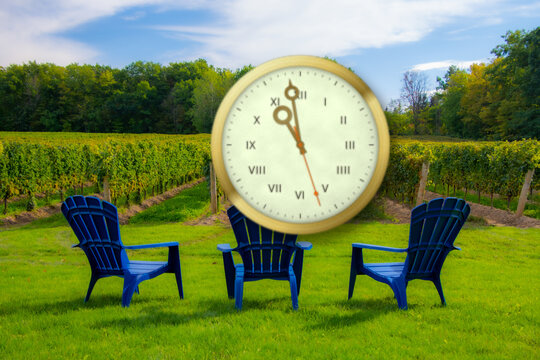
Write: 10:58:27
